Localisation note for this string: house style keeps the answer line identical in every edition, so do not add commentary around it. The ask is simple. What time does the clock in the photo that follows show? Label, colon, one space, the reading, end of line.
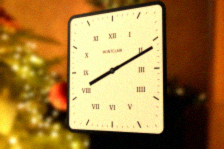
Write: 8:11
